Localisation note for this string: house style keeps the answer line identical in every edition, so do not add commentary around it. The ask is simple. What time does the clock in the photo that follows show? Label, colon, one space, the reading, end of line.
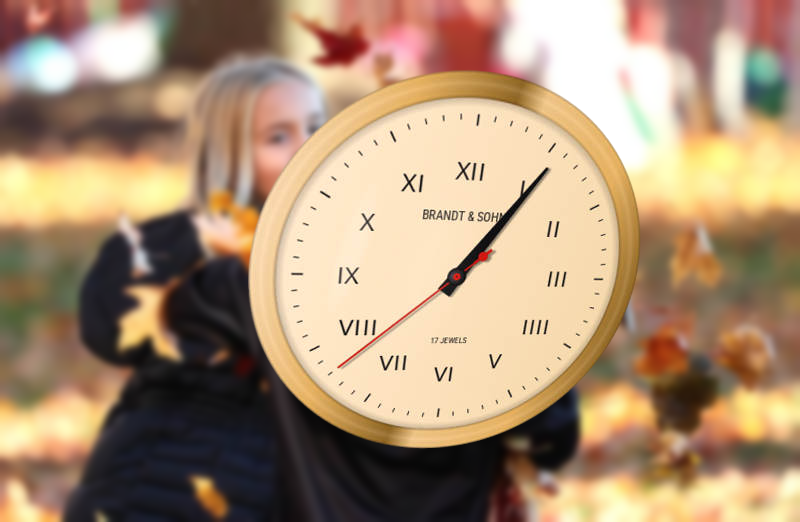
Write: 1:05:38
